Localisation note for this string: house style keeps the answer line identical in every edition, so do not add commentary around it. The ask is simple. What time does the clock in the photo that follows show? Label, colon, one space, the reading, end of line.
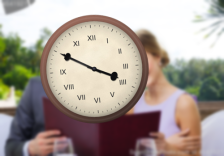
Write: 3:50
